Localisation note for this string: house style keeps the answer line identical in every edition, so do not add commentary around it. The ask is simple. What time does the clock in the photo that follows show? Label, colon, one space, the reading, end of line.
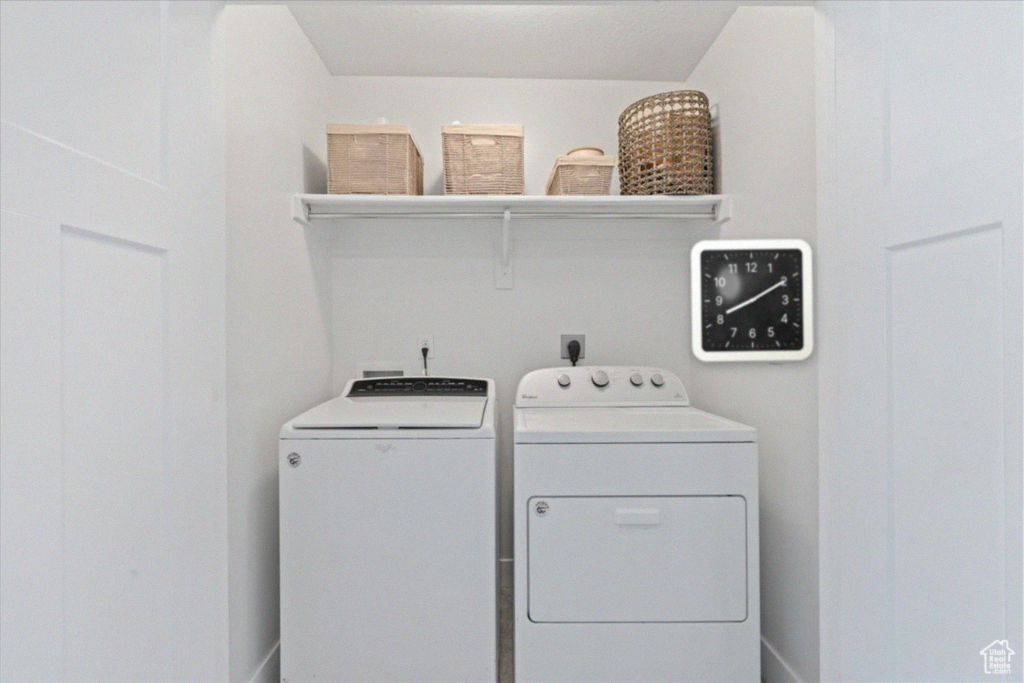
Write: 8:10
